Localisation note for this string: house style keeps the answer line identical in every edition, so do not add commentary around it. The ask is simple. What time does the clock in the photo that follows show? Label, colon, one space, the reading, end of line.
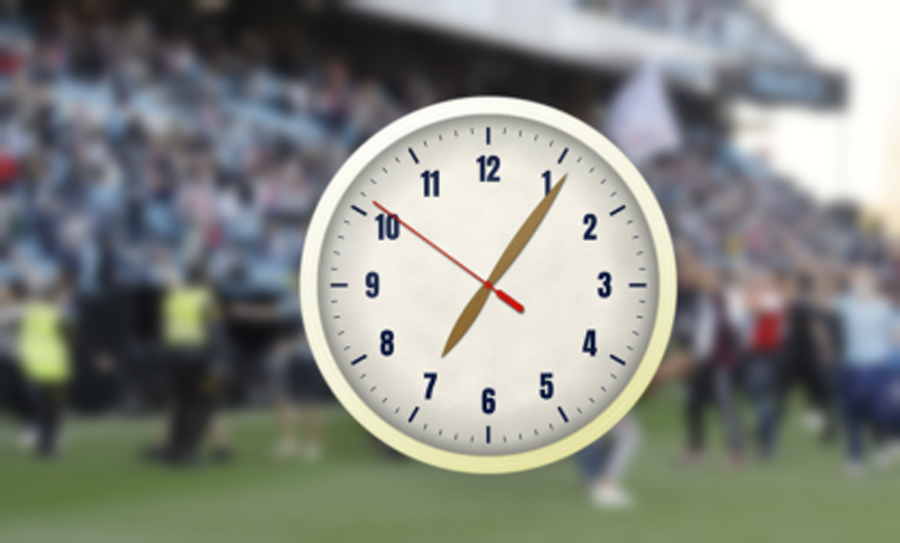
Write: 7:05:51
